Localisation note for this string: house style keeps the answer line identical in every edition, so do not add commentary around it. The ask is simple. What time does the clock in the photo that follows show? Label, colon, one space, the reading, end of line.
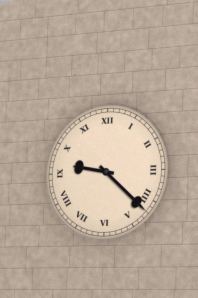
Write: 9:22
